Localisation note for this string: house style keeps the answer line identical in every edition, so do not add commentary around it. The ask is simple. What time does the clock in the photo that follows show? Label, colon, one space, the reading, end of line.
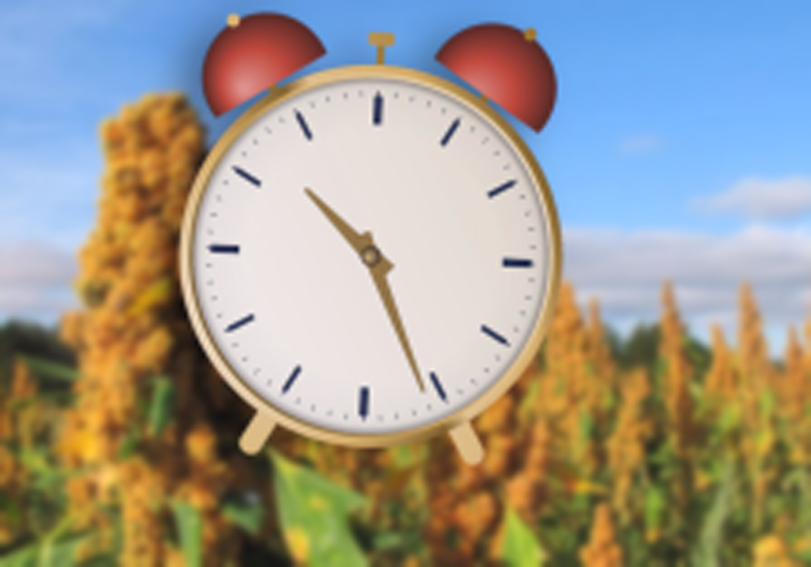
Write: 10:26
